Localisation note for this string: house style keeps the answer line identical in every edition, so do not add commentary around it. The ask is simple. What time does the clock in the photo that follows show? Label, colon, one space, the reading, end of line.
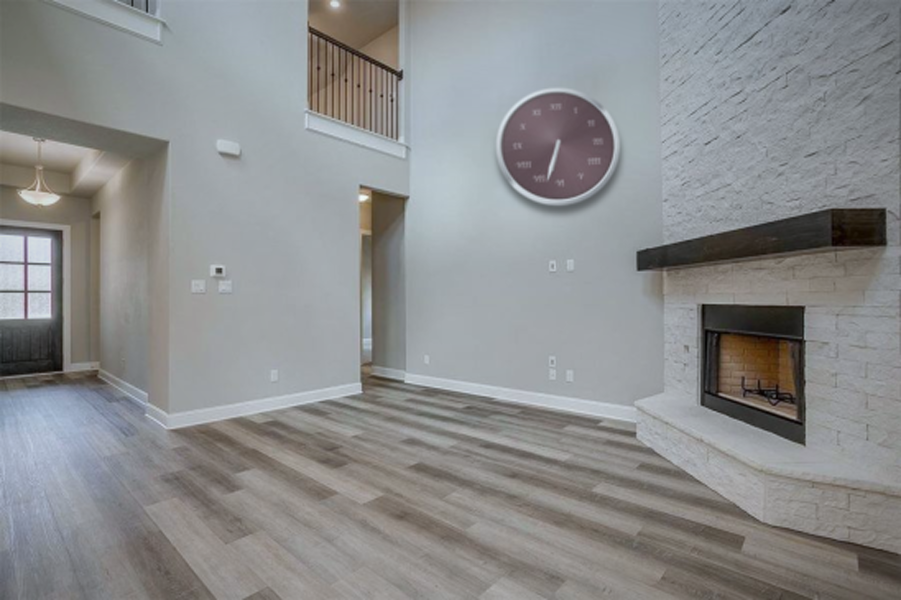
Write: 6:33
